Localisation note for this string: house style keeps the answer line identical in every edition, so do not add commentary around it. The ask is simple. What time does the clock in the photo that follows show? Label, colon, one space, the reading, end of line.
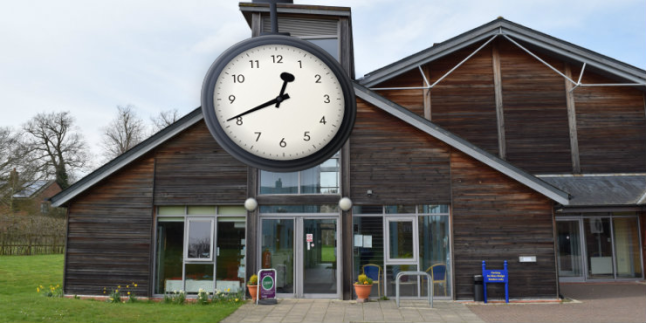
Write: 12:41
